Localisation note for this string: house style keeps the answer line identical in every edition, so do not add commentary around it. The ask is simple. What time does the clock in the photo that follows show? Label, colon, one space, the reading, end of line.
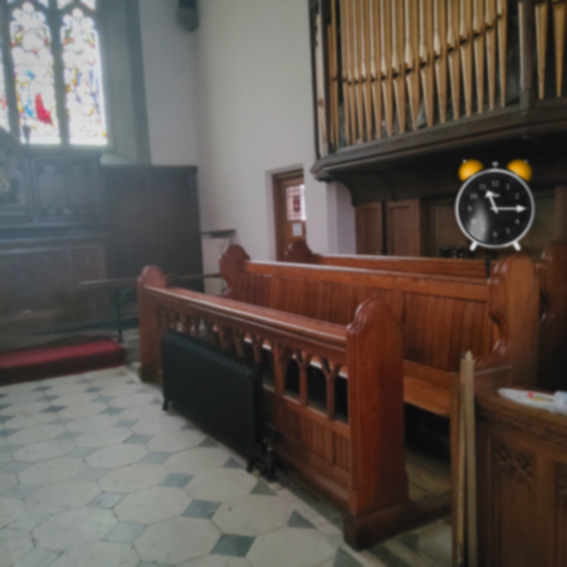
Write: 11:15
